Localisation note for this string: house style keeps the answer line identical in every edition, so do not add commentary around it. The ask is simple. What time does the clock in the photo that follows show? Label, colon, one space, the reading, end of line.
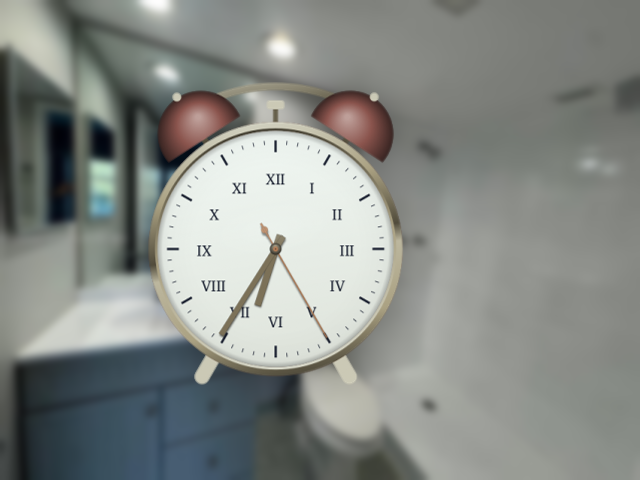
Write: 6:35:25
